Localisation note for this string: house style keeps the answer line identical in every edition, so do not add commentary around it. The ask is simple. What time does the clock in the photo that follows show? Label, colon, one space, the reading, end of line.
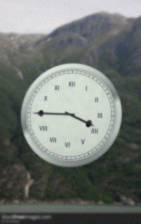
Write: 3:45
